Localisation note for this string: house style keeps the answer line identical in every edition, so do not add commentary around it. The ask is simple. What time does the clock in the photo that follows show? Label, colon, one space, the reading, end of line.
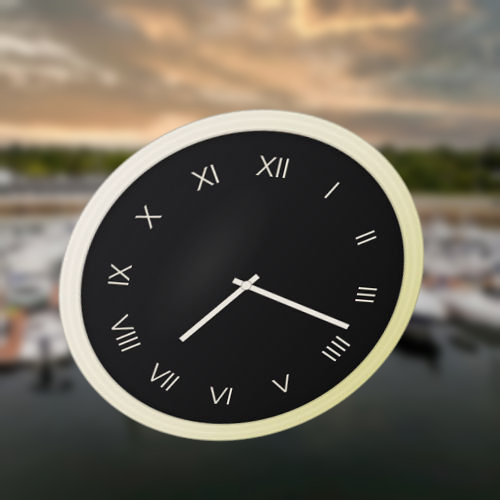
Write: 7:18
